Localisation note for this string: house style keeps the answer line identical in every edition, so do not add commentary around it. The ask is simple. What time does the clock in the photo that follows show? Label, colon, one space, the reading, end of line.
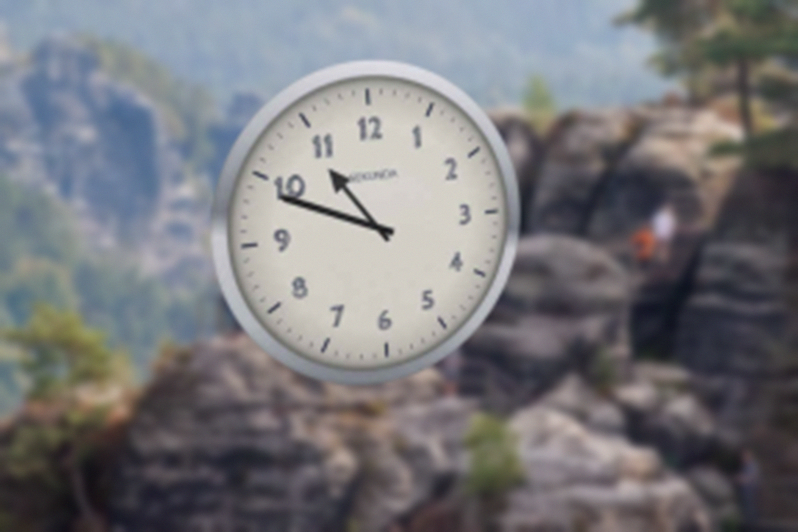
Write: 10:49
